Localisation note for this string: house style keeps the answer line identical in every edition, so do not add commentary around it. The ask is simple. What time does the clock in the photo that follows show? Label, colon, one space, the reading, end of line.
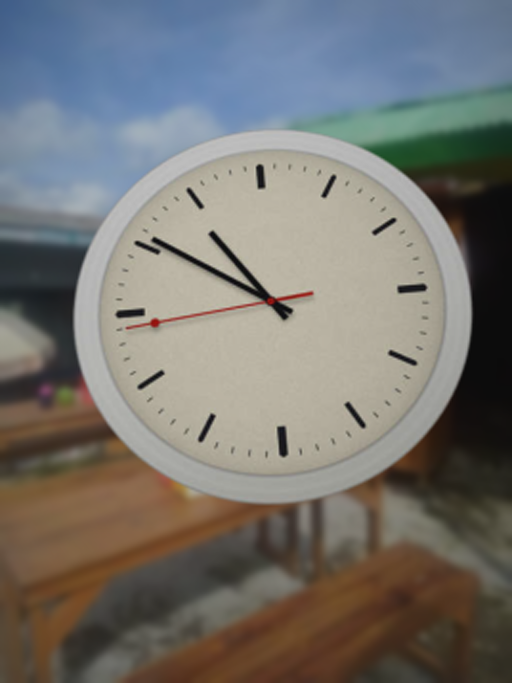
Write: 10:50:44
